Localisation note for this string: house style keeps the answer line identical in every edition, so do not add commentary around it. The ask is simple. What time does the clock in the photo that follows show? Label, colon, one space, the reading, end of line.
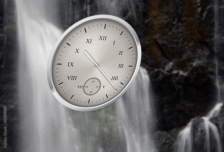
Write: 10:22
